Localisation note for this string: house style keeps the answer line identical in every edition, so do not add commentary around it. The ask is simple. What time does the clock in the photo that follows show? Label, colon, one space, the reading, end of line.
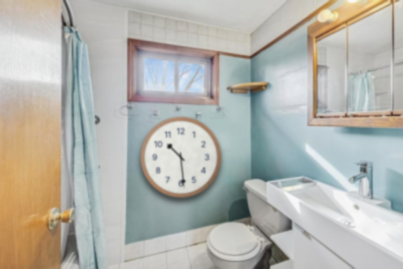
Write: 10:29
